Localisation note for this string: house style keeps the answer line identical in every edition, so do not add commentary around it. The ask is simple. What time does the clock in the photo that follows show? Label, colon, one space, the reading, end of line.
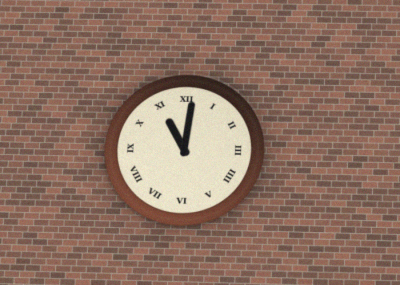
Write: 11:01
